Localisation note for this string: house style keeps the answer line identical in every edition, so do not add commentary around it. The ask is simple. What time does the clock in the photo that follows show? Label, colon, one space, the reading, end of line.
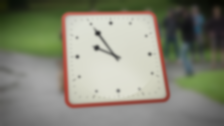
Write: 9:55
